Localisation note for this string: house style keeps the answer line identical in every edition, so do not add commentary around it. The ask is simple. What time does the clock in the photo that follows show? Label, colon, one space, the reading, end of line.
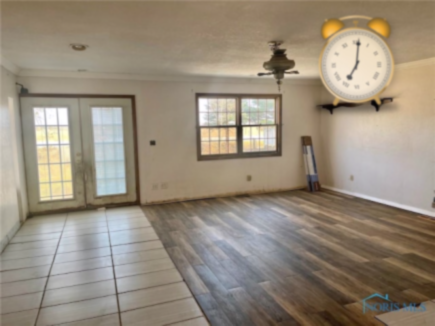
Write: 7:01
